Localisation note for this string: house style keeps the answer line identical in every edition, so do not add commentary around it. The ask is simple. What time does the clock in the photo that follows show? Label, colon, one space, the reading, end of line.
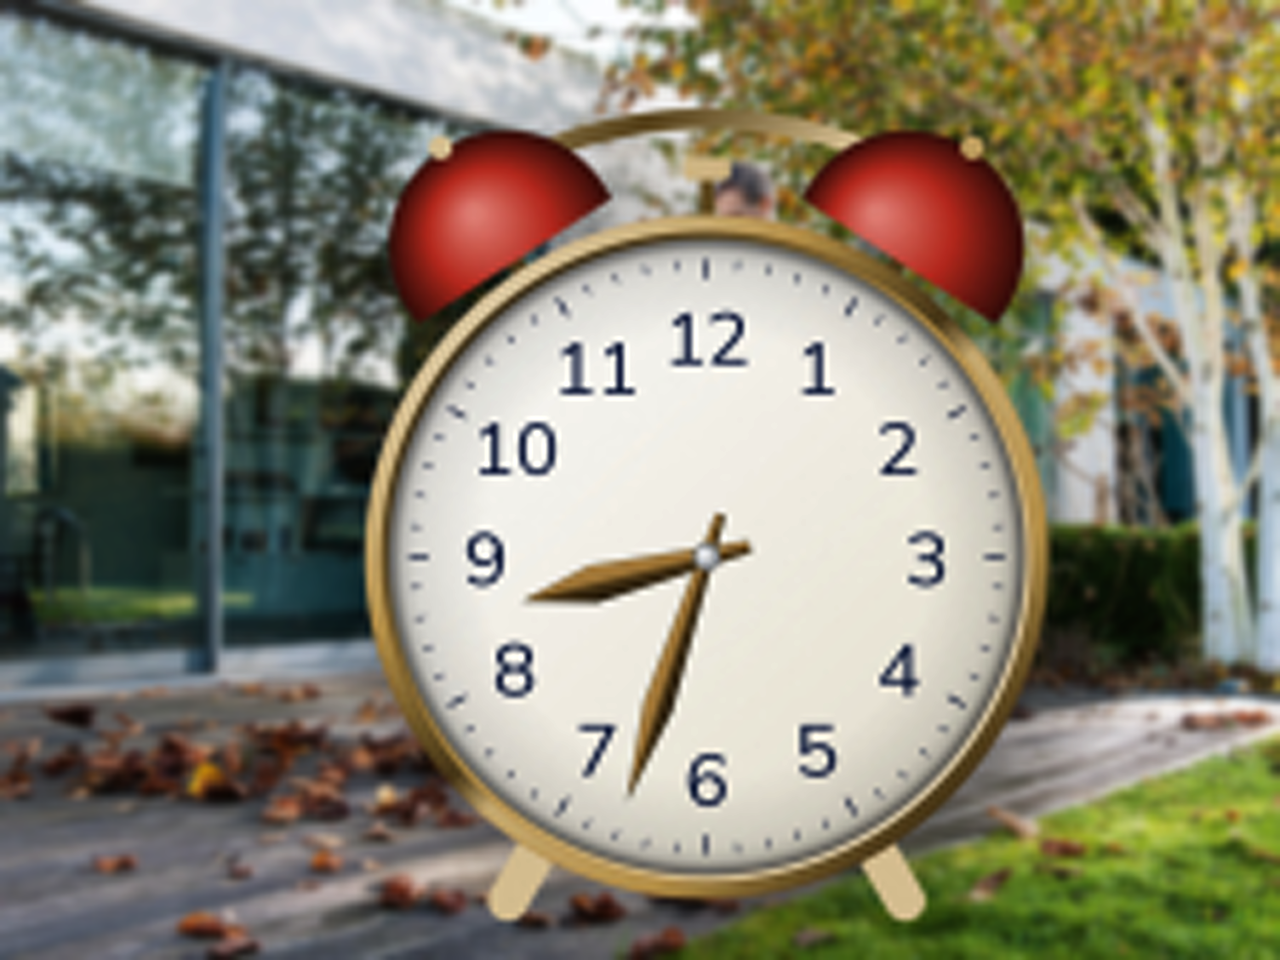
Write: 8:33
